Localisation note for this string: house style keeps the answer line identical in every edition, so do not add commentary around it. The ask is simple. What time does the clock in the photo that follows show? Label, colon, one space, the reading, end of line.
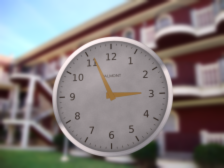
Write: 2:56
